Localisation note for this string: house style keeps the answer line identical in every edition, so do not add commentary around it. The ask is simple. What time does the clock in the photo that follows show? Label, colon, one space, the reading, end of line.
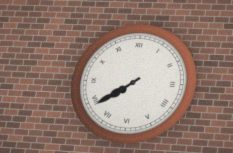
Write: 7:39
